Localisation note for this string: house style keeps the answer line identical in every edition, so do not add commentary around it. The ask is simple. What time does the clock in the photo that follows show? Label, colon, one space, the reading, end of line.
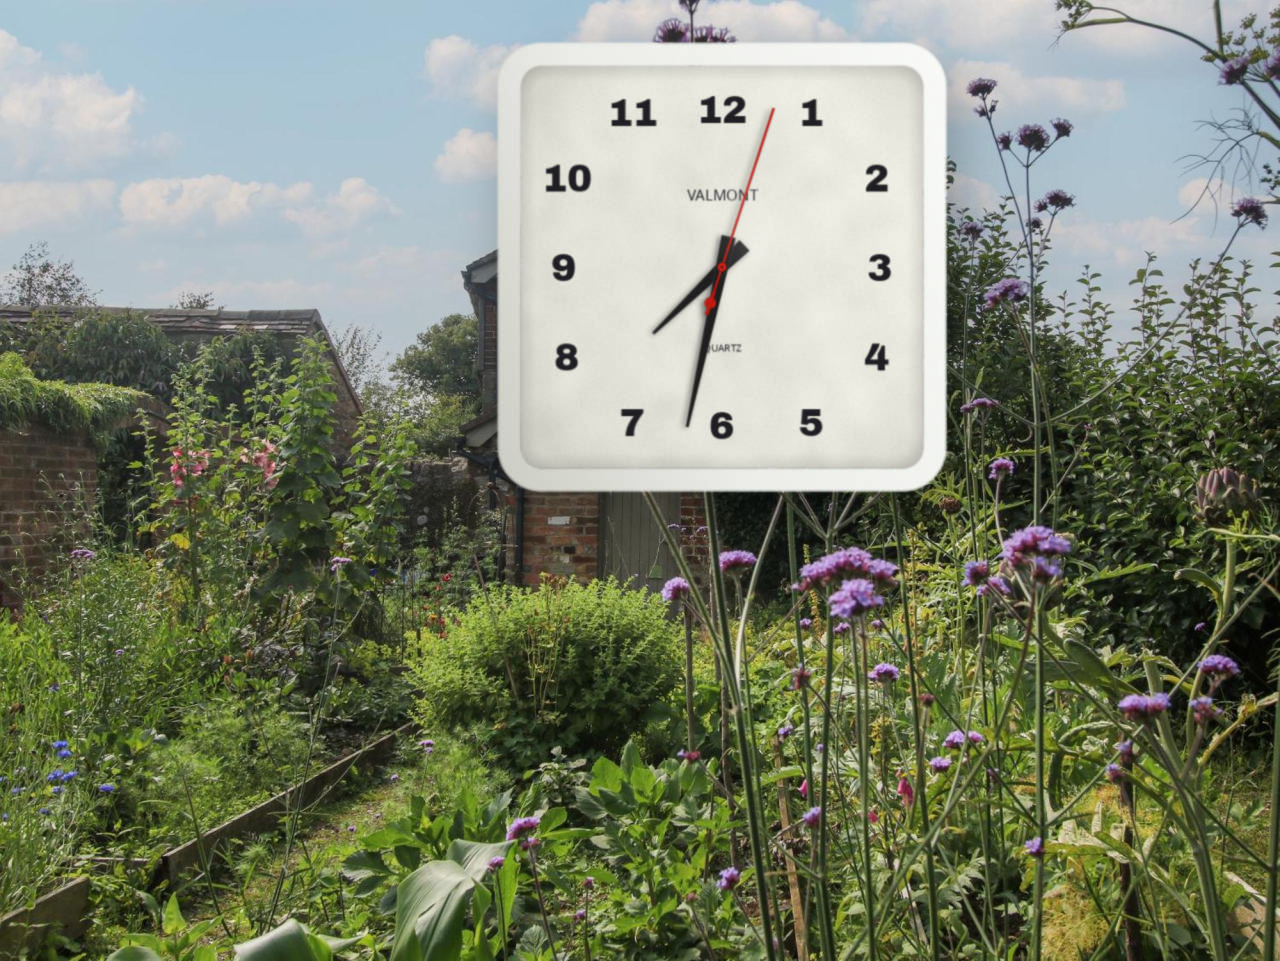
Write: 7:32:03
